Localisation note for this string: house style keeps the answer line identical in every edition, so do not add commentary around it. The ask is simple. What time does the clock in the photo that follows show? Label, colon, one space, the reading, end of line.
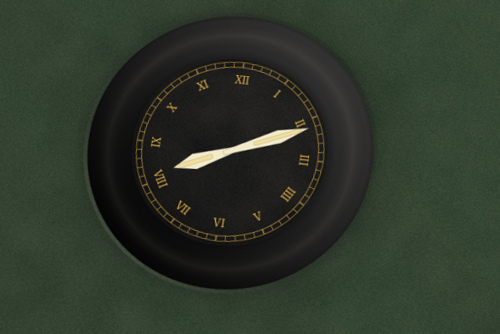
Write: 8:11
